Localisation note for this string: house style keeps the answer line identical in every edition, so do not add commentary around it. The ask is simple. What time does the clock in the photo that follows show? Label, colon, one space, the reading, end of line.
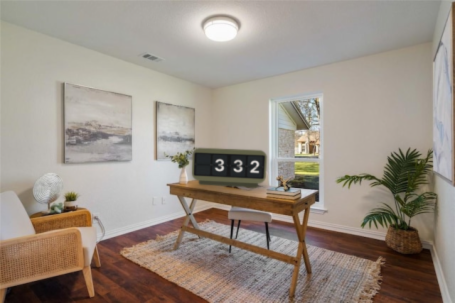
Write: 3:32
